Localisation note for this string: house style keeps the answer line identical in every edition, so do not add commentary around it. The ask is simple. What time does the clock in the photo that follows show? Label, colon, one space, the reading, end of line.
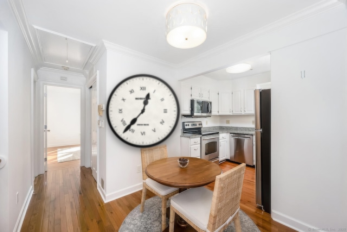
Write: 12:37
